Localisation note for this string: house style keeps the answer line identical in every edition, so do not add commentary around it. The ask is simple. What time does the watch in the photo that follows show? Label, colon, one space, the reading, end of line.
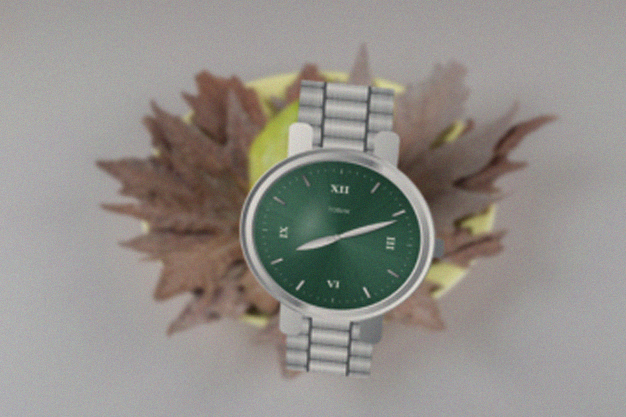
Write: 8:11
